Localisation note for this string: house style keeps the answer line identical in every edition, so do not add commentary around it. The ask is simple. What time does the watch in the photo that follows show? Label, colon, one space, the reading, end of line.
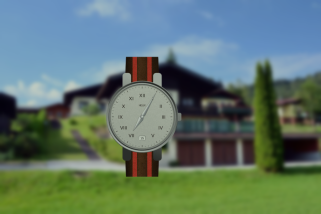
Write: 7:05
